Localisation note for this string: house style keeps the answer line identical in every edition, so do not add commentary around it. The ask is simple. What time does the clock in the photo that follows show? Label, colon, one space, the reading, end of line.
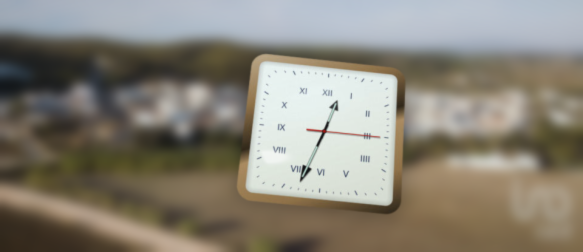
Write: 12:33:15
